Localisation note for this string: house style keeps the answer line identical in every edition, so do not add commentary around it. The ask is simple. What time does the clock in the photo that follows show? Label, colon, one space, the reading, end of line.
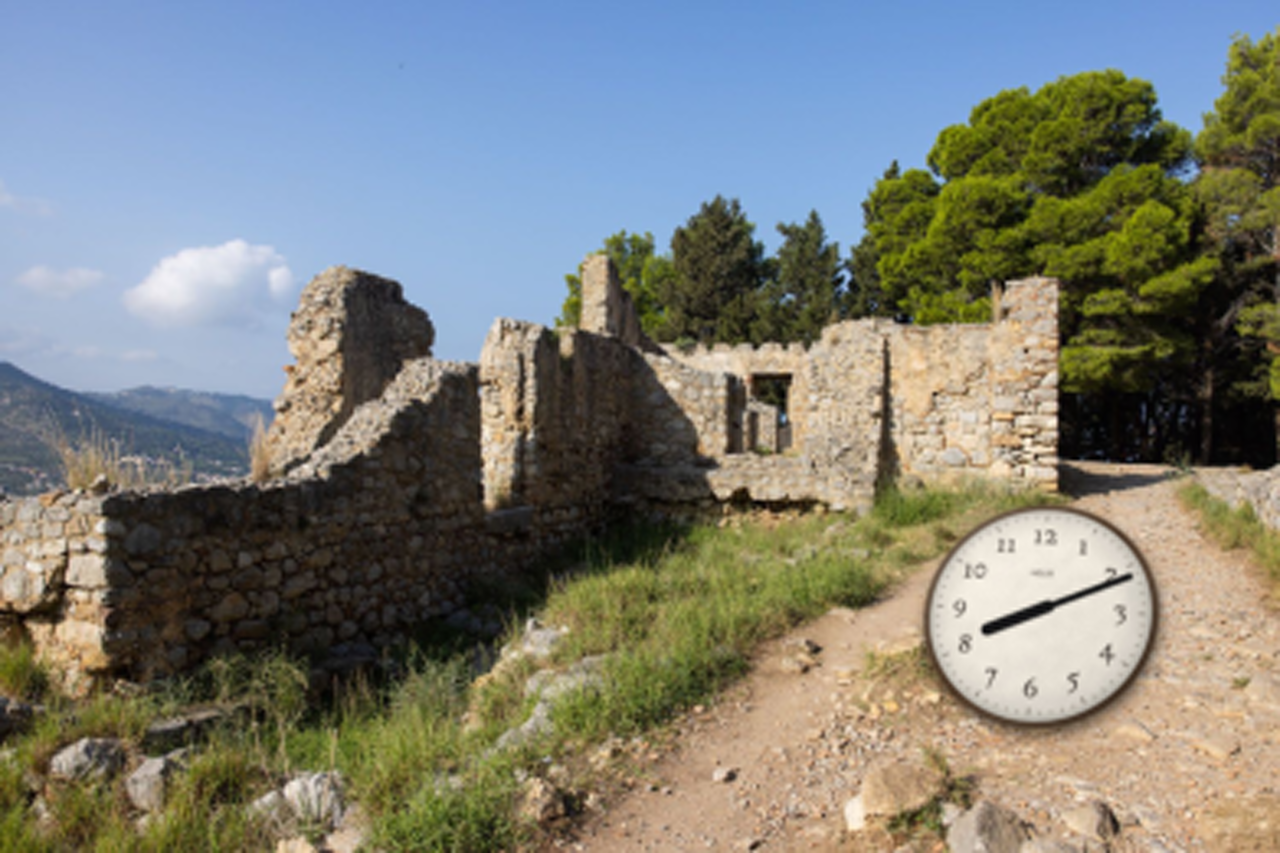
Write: 8:11
